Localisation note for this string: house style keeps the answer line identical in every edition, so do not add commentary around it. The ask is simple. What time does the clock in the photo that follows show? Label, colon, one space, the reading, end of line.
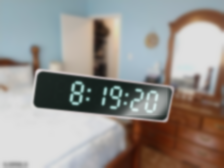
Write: 8:19:20
